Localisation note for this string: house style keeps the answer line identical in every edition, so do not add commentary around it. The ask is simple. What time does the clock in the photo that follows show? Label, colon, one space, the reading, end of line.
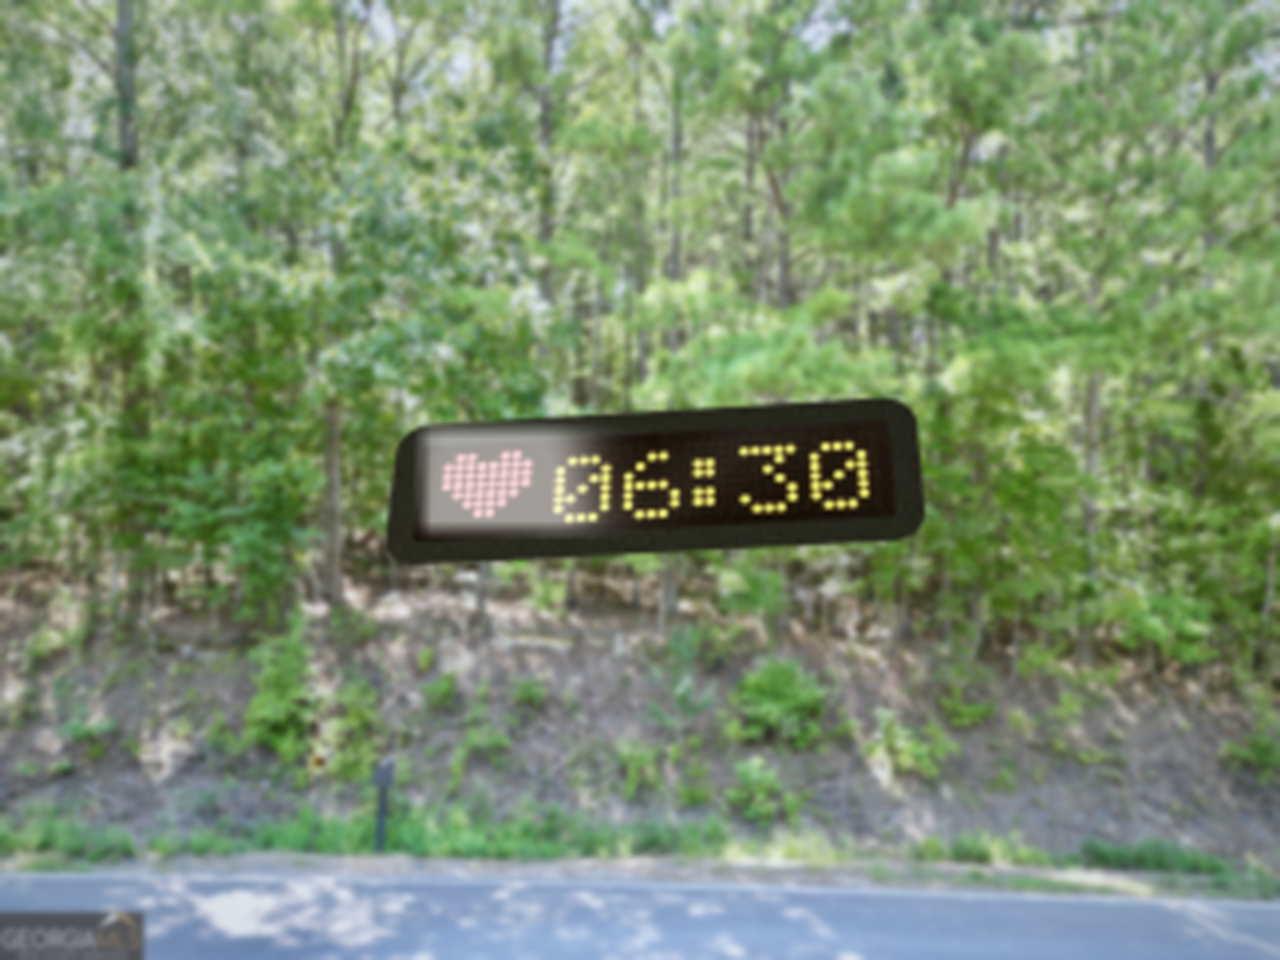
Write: 6:30
